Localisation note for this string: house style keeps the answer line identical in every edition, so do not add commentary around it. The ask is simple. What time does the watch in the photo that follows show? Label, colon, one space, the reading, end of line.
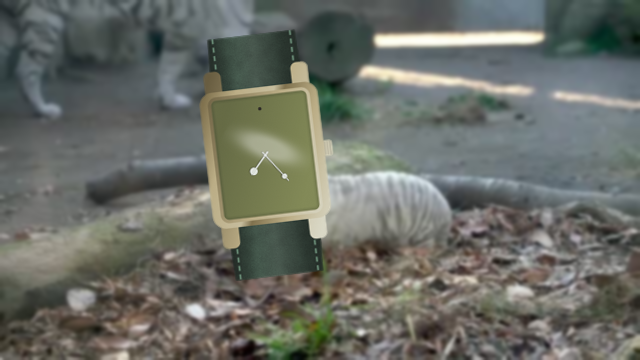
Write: 7:24
